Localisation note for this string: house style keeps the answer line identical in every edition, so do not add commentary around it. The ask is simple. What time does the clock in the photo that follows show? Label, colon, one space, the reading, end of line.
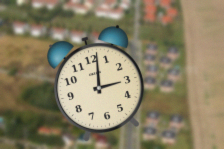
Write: 3:02
